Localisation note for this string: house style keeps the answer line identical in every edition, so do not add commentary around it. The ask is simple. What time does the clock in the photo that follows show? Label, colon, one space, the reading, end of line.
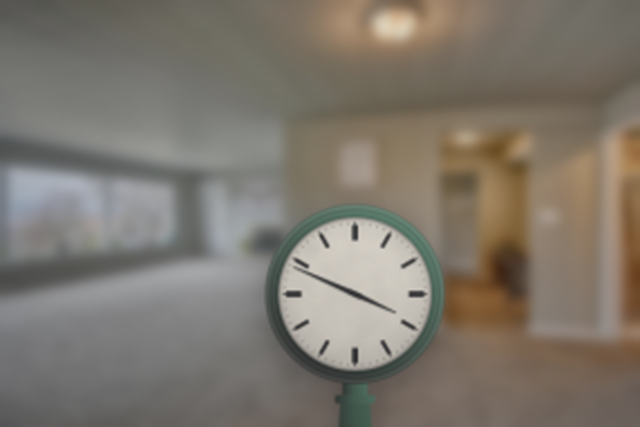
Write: 3:49
